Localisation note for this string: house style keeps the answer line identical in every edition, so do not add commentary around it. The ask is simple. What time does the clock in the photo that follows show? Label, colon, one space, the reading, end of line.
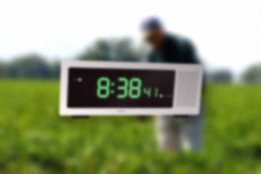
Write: 8:38
